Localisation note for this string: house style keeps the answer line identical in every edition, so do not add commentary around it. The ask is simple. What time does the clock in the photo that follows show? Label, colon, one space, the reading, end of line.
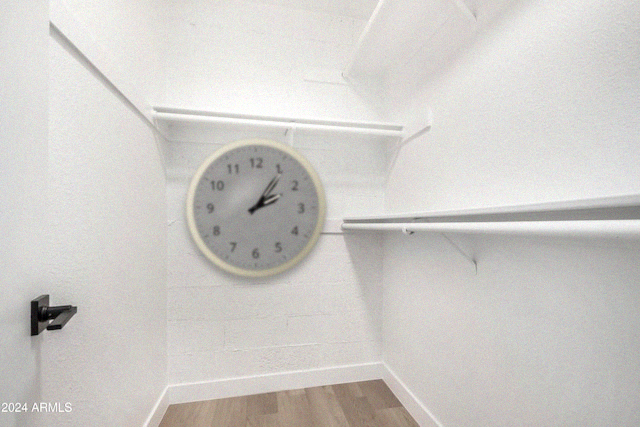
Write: 2:06
